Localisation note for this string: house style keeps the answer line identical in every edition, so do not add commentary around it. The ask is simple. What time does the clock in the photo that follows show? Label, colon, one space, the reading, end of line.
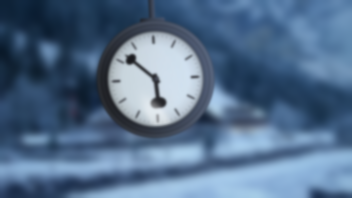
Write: 5:52
